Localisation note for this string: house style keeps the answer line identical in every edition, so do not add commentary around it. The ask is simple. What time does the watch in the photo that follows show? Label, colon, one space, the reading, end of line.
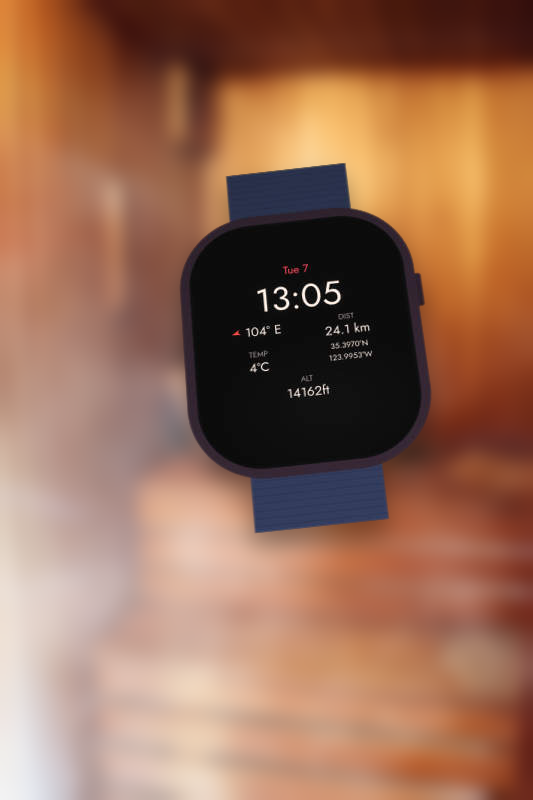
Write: 13:05
